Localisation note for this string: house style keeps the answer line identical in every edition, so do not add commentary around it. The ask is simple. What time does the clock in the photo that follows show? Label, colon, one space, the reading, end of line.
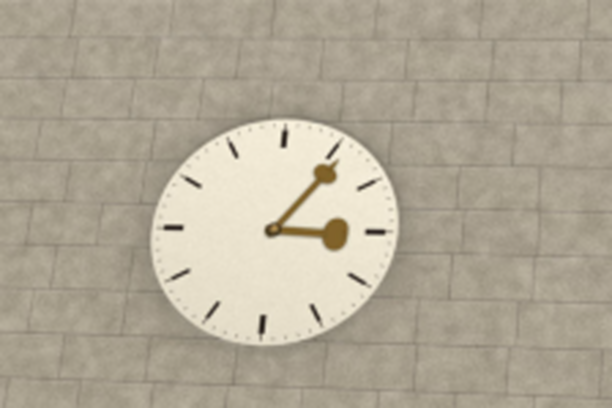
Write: 3:06
